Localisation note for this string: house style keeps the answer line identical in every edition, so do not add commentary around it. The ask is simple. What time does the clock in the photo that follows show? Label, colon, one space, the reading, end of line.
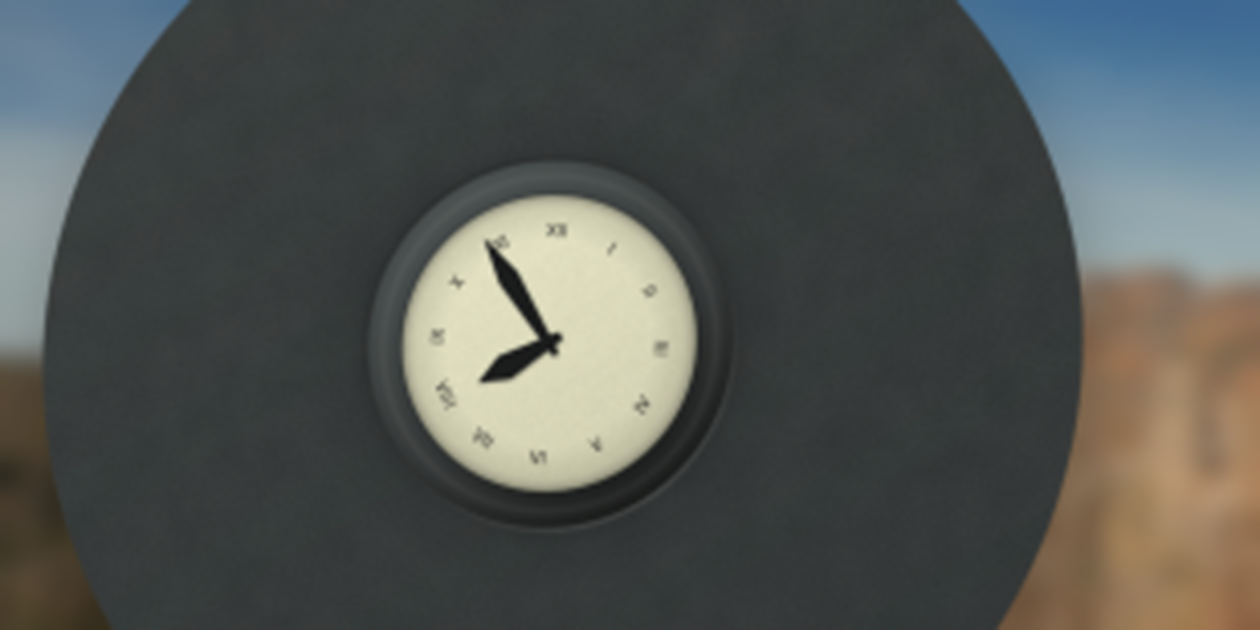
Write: 7:54
